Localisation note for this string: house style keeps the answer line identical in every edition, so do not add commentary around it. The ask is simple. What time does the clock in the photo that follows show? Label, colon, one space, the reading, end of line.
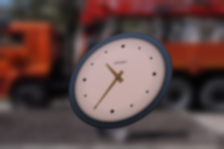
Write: 10:35
